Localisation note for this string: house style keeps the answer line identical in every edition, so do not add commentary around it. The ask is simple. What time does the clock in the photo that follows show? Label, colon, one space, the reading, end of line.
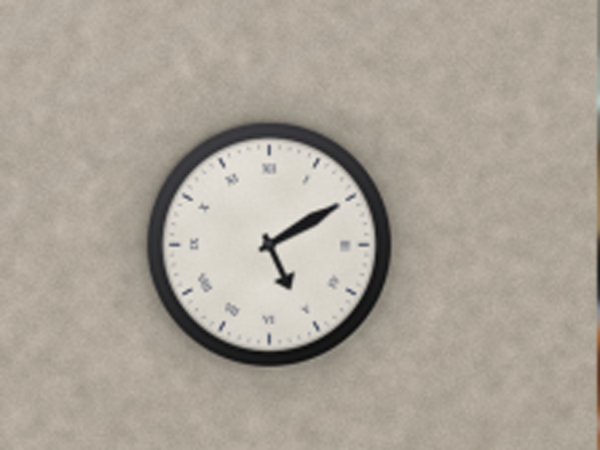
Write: 5:10
